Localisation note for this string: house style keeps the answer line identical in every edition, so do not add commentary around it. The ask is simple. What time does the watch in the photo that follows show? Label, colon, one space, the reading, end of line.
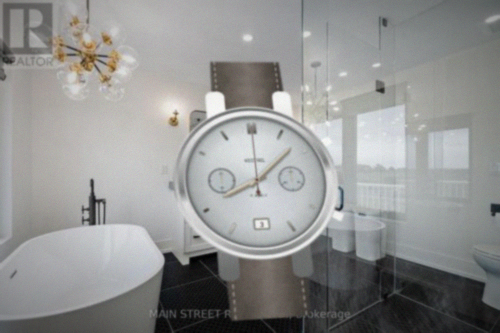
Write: 8:08
